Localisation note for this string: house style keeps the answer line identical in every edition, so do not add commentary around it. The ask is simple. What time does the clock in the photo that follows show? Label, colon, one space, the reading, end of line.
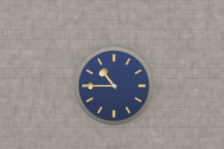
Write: 10:45
